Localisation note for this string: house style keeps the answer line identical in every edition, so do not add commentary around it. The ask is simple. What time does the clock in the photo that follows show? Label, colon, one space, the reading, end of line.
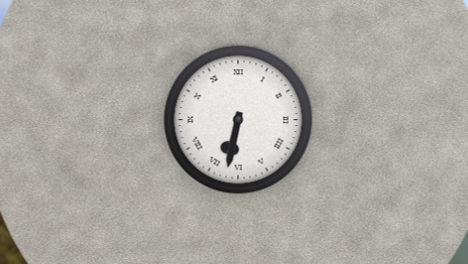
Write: 6:32
